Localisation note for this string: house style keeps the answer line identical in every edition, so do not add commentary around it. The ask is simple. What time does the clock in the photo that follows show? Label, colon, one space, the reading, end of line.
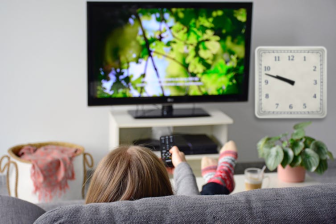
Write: 9:48
